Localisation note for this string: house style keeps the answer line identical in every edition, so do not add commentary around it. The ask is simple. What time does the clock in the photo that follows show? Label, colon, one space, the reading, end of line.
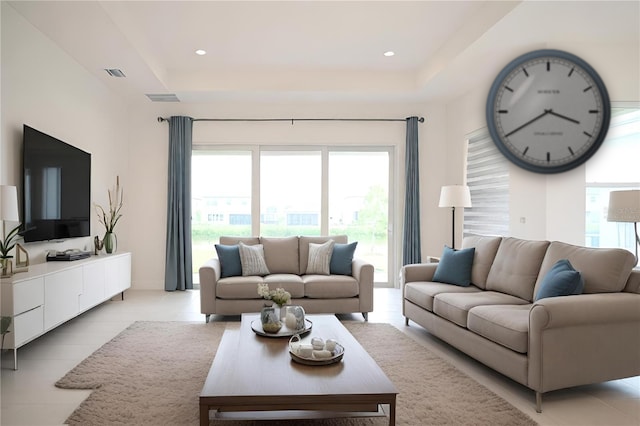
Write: 3:40
